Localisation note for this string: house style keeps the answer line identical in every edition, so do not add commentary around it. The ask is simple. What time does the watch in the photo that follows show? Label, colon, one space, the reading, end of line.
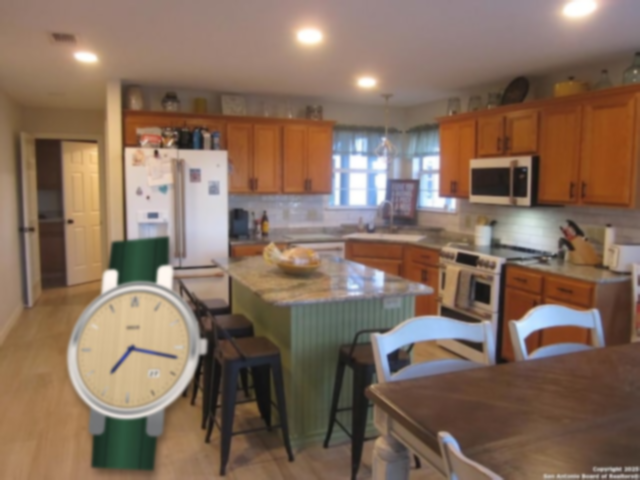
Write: 7:17
